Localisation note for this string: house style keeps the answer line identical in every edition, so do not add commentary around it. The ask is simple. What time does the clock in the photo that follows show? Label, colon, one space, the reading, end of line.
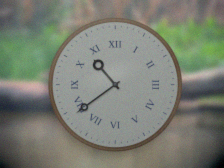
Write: 10:39
